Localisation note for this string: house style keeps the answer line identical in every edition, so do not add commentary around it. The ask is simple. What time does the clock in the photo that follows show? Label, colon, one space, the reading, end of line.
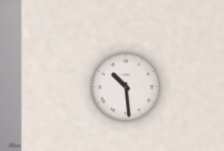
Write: 10:29
